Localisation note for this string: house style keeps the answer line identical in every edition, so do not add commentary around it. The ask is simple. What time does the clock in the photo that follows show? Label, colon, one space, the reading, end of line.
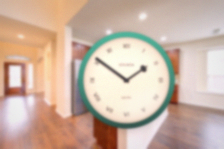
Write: 1:51
